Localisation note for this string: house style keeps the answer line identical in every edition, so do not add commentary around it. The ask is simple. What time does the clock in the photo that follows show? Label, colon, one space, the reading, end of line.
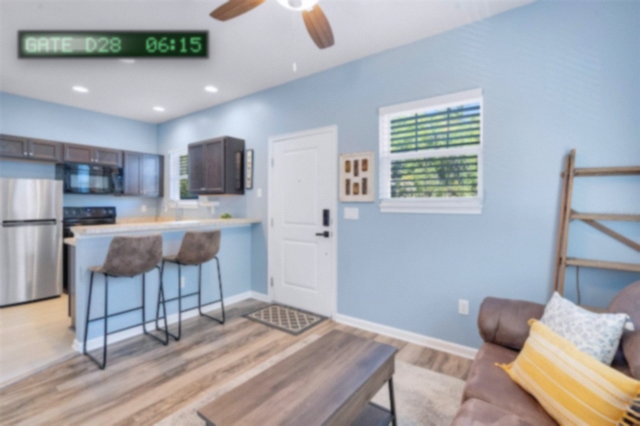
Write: 6:15
